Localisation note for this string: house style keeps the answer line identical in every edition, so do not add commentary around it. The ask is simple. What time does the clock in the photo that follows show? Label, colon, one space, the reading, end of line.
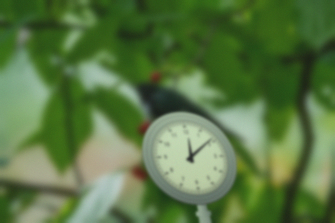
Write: 12:09
